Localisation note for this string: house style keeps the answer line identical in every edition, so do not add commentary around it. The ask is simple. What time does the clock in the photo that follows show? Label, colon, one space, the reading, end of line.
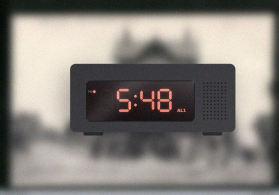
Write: 5:48
